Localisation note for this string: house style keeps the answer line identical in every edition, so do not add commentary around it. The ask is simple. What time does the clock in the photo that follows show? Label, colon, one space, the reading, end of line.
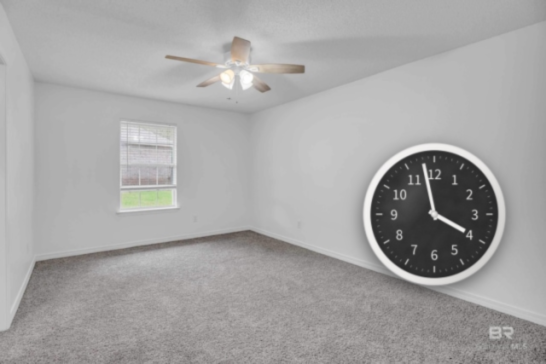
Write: 3:58
